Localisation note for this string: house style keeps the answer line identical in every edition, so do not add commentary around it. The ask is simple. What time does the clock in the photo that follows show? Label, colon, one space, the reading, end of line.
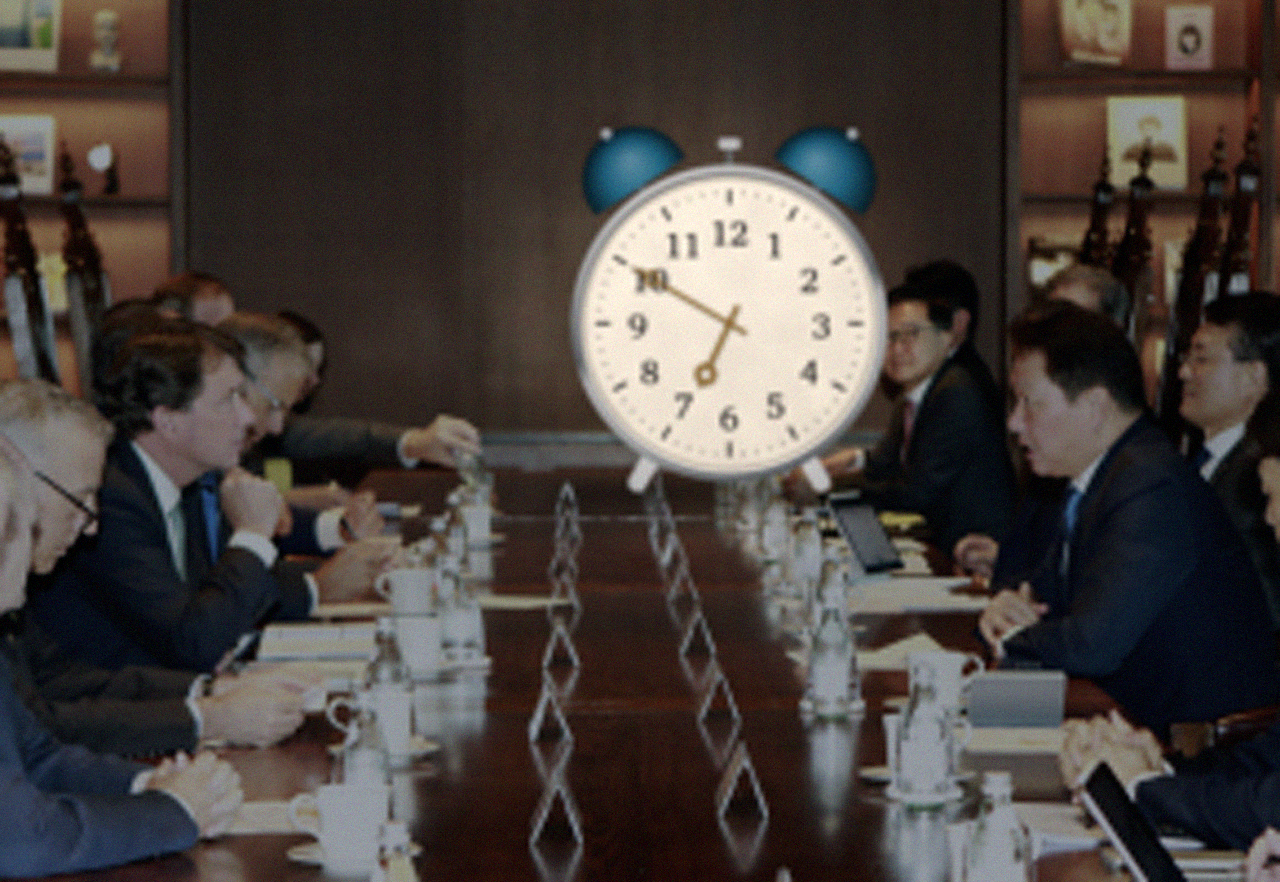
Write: 6:50
